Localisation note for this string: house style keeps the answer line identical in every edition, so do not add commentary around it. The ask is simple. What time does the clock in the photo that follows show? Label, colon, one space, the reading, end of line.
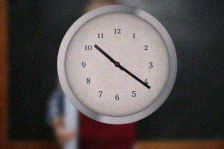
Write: 10:21
